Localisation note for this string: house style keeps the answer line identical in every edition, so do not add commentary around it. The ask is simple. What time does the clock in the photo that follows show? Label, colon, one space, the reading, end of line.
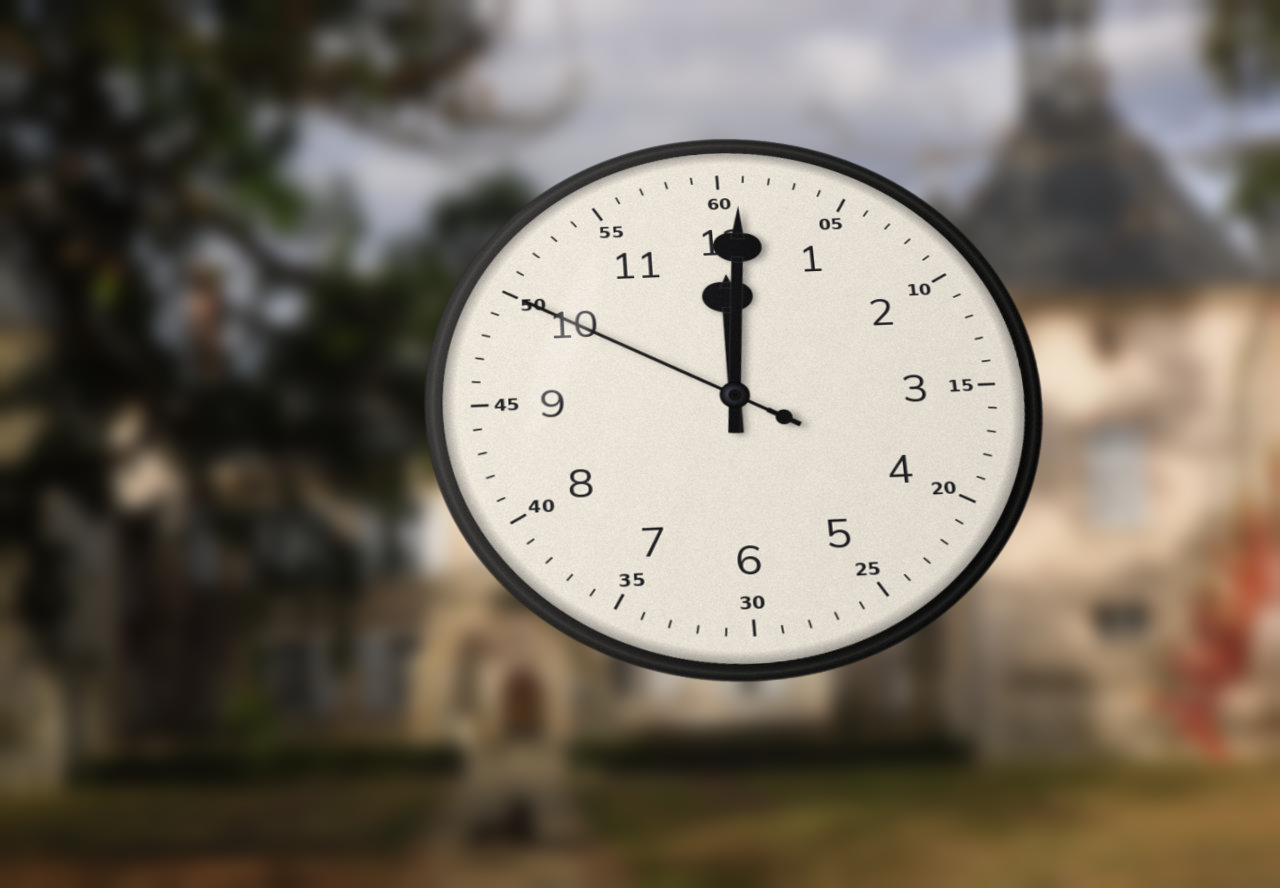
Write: 12:00:50
